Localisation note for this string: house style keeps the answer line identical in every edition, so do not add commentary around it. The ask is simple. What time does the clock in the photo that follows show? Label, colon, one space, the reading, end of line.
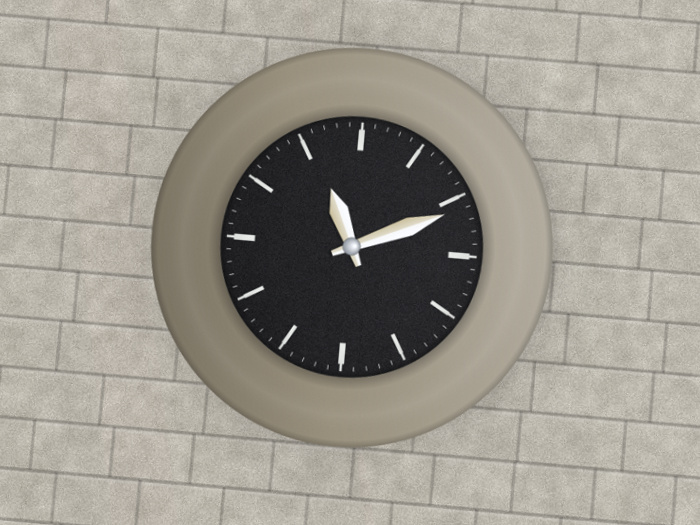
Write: 11:11
